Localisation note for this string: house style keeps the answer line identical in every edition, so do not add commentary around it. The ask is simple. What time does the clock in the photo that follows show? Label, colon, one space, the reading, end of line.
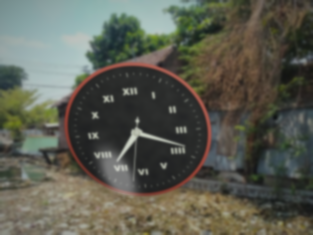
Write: 7:18:32
